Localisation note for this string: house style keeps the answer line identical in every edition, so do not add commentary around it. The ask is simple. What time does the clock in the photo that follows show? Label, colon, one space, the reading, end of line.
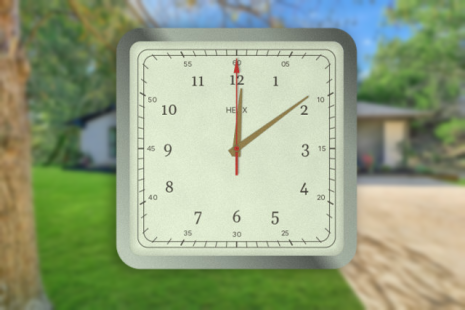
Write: 12:09:00
